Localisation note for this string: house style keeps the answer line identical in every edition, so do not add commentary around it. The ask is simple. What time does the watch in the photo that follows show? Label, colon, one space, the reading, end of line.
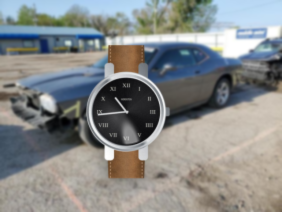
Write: 10:44
